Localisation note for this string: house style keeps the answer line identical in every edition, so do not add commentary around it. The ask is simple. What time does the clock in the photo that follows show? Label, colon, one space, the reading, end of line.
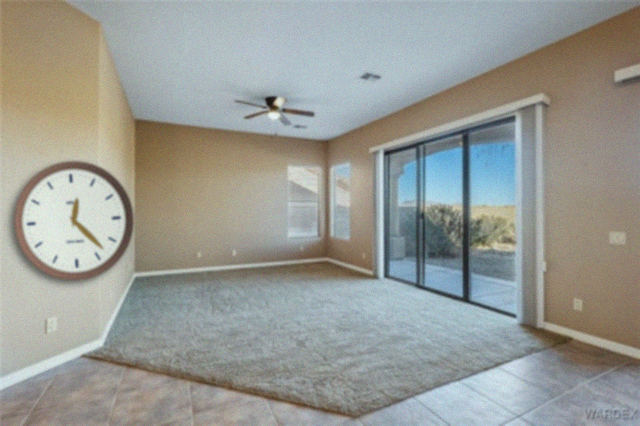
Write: 12:23
